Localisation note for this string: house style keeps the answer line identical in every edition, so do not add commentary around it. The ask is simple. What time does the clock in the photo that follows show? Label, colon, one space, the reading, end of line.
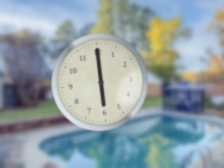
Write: 6:00
